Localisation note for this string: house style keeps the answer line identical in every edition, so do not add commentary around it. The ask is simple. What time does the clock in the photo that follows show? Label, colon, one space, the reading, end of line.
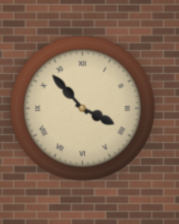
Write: 3:53
